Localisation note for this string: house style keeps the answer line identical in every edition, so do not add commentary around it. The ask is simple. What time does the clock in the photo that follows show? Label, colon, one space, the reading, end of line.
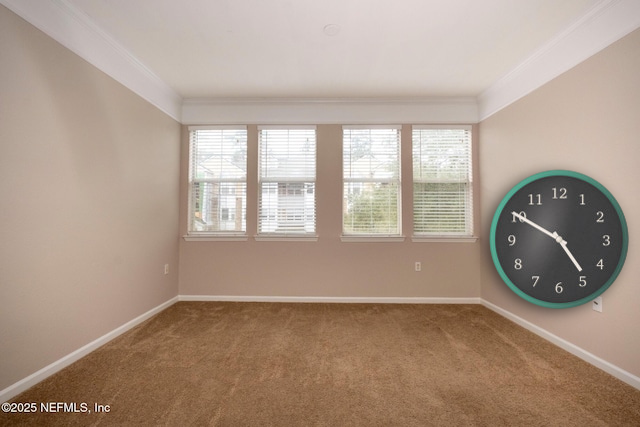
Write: 4:50
